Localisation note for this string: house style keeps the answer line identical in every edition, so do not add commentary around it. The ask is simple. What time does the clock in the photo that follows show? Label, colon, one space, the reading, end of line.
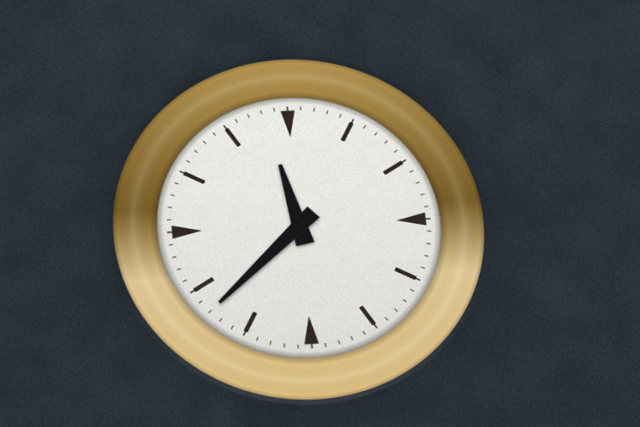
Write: 11:38
